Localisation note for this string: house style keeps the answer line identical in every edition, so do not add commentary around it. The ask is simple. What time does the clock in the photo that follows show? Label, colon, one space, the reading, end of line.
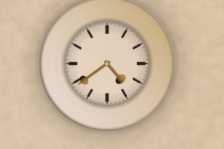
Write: 4:39
